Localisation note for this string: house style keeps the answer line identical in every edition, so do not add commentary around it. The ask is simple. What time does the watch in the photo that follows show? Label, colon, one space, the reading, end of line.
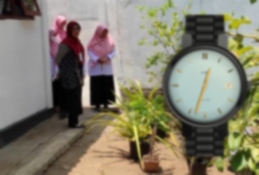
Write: 12:33
